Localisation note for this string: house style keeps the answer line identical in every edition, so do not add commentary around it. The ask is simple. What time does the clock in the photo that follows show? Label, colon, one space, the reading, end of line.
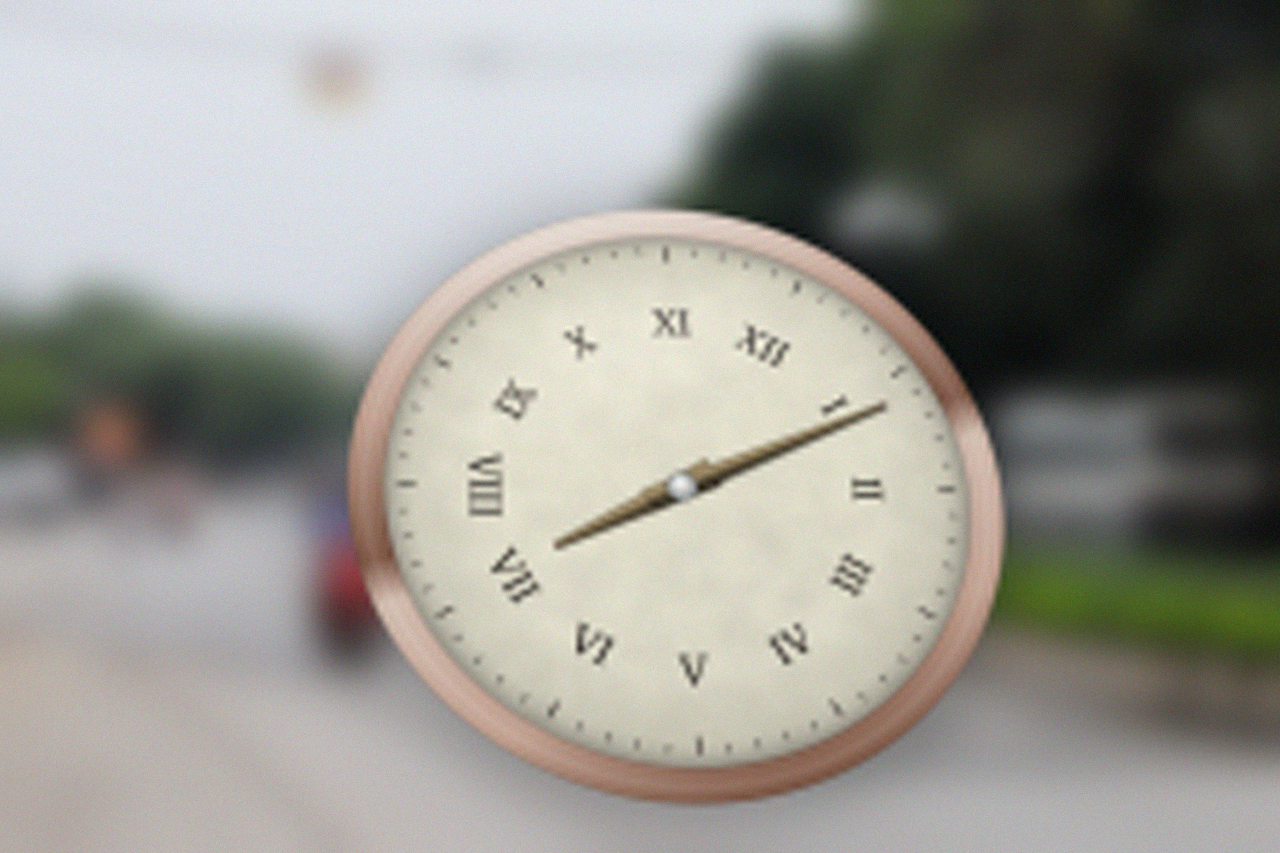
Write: 7:06
